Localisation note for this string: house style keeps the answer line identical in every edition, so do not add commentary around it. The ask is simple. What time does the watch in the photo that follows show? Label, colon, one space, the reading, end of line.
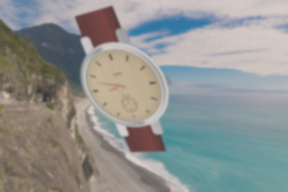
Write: 8:48
